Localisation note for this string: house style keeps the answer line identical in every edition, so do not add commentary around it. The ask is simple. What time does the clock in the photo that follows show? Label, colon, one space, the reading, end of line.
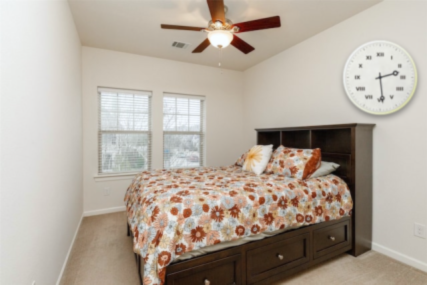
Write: 2:29
